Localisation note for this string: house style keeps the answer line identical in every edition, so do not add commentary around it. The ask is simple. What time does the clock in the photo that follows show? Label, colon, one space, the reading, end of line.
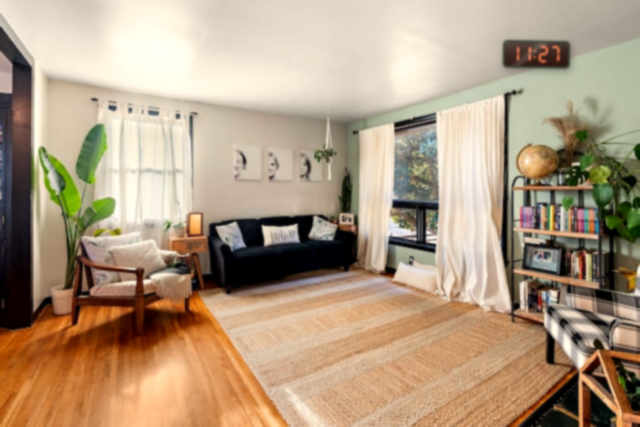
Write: 11:27
